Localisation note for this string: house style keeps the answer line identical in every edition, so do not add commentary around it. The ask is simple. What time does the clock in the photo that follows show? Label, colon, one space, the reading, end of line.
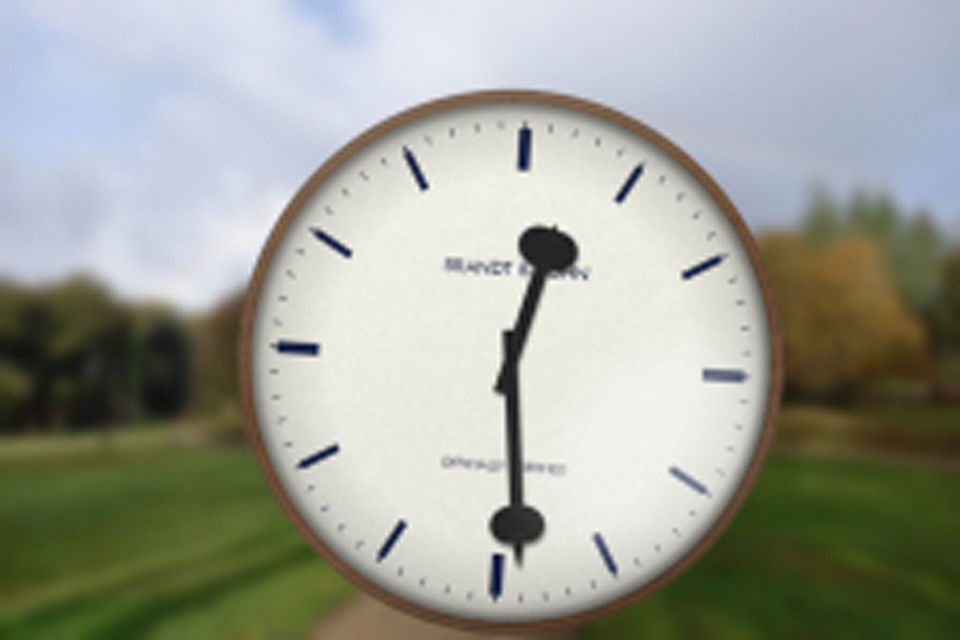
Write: 12:29
